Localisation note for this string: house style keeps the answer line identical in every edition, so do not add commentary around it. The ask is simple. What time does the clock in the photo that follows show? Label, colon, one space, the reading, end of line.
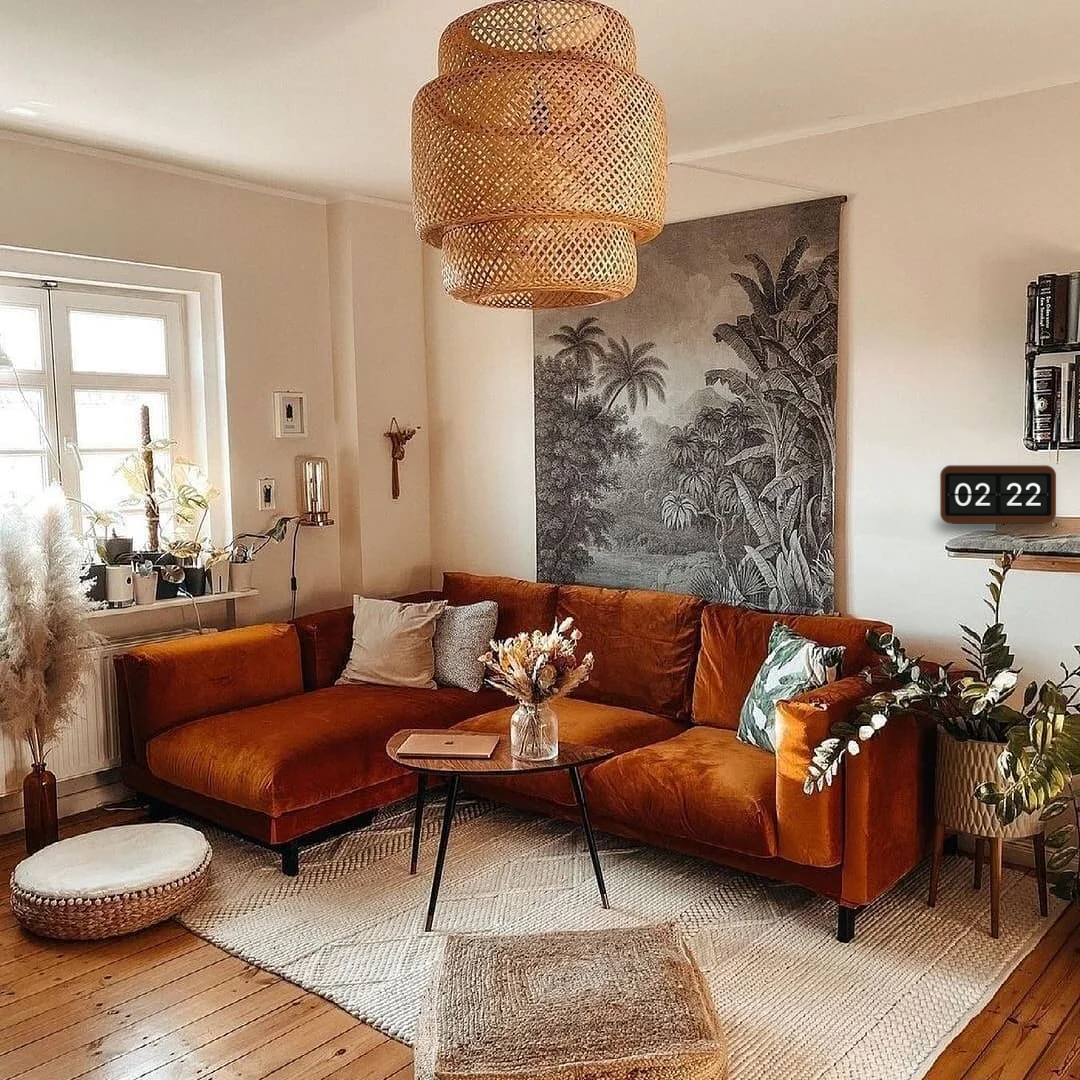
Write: 2:22
